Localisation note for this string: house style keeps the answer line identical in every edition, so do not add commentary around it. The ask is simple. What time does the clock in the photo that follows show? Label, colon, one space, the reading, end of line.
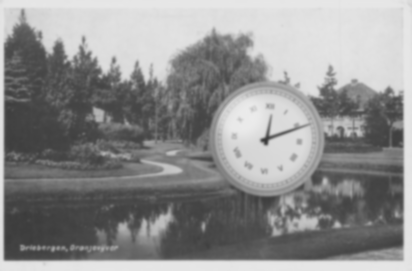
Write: 12:11
